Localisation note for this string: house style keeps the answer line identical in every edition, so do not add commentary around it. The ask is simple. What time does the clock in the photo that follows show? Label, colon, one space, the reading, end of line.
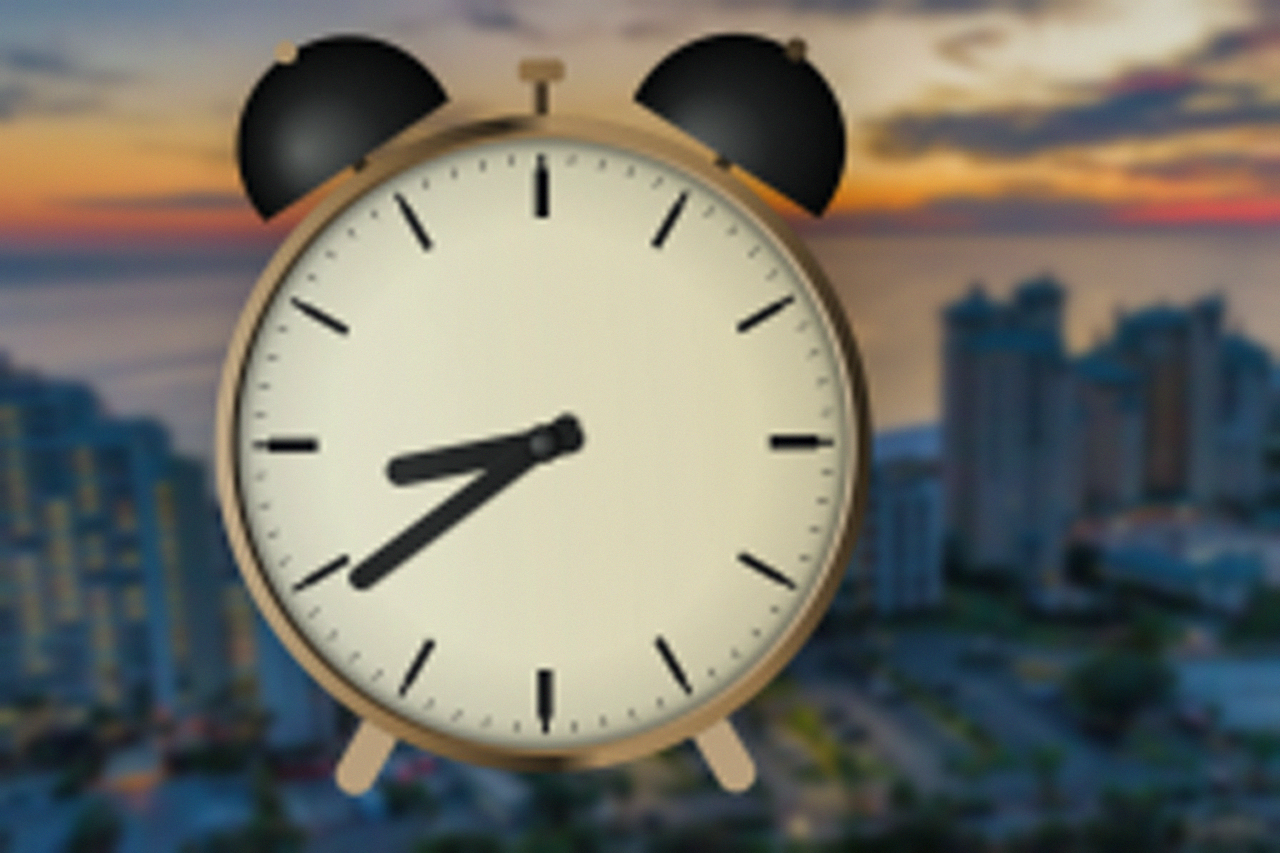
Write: 8:39
